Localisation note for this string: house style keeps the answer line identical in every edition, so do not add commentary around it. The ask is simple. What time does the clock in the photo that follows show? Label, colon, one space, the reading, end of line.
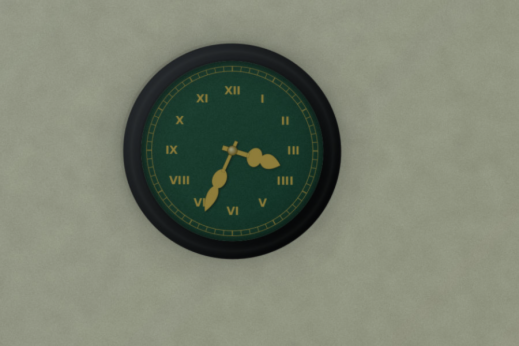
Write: 3:34
